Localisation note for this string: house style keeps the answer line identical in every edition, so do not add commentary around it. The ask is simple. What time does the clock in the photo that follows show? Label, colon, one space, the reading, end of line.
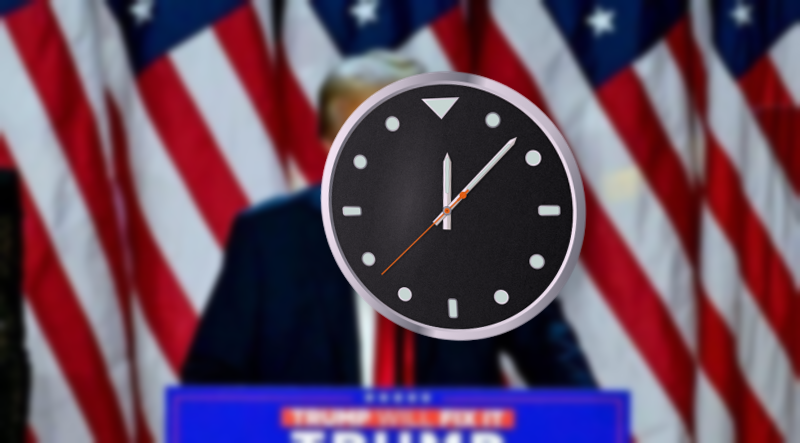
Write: 12:07:38
